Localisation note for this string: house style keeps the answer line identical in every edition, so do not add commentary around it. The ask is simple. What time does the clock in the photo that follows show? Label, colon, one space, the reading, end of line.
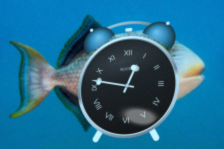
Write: 12:47
